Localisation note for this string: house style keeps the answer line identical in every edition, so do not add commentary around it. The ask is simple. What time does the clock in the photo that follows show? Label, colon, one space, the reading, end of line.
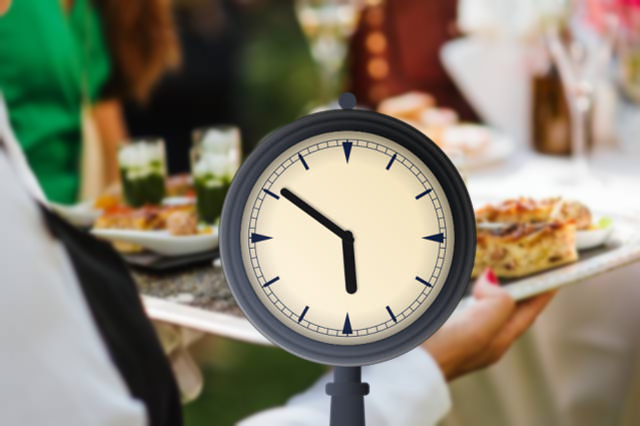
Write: 5:51
